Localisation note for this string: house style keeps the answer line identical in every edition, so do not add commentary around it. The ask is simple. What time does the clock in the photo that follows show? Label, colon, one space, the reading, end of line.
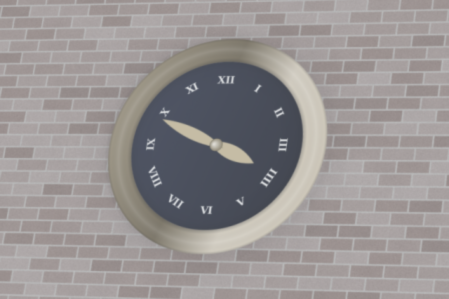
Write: 3:49
